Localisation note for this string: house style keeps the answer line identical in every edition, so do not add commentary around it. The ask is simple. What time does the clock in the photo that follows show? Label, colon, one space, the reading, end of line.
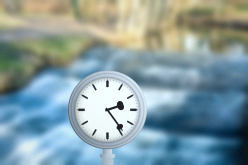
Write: 2:24
